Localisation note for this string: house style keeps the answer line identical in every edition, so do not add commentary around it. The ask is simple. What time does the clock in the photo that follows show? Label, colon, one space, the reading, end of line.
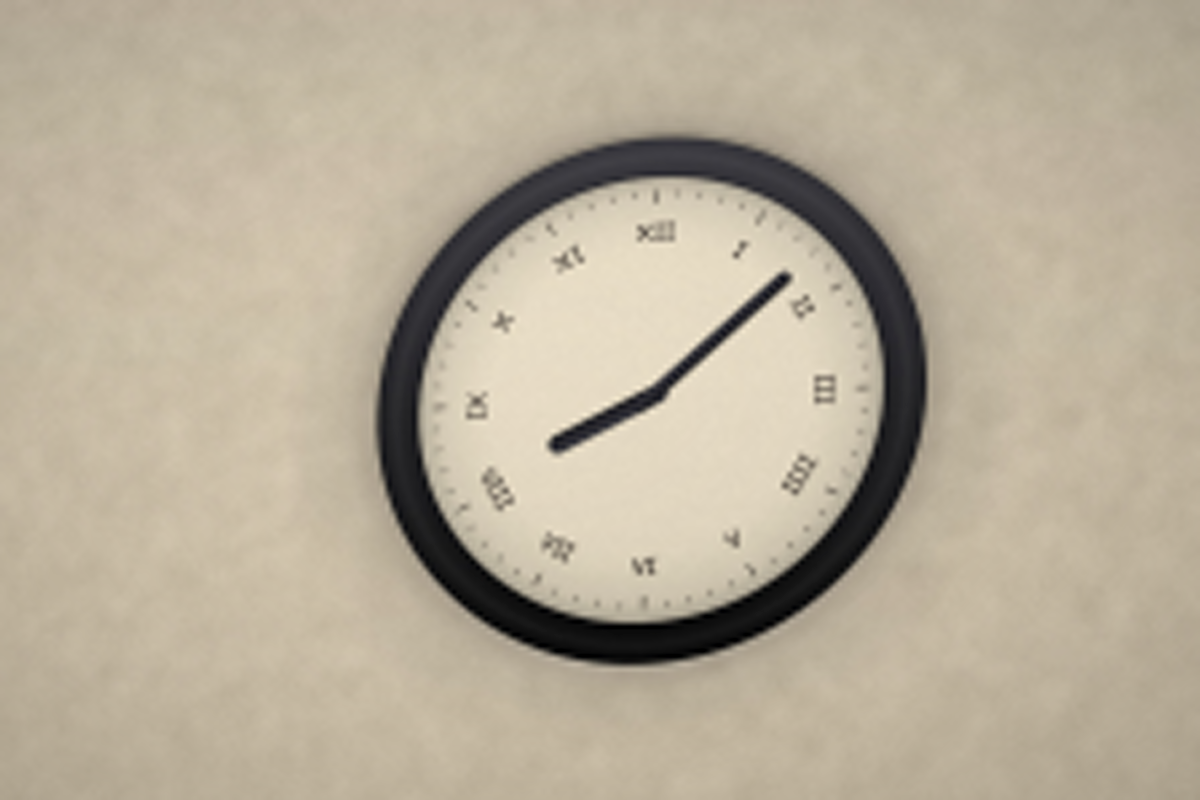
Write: 8:08
